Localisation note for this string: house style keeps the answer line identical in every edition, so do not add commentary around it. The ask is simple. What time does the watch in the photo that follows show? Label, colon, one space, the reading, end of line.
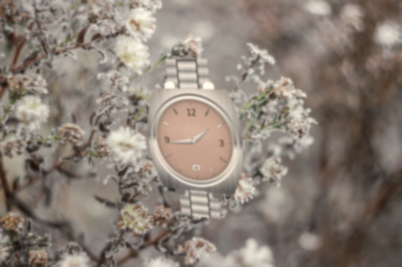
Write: 1:44
